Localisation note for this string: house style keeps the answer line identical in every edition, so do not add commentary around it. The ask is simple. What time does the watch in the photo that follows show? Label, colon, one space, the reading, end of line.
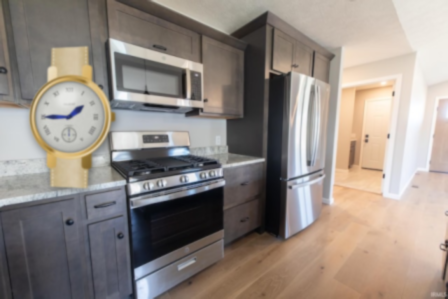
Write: 1:45
